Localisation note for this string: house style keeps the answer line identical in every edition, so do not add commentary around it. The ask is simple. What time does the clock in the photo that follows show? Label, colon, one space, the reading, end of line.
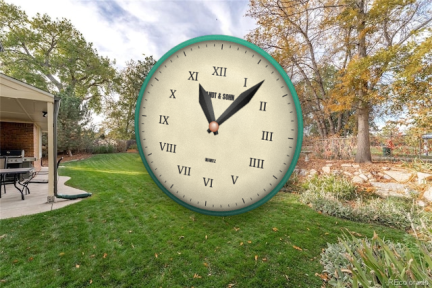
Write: 11:07
